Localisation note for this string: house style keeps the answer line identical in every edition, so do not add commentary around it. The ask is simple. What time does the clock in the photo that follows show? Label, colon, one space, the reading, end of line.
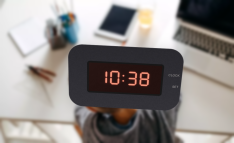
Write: 10:38
